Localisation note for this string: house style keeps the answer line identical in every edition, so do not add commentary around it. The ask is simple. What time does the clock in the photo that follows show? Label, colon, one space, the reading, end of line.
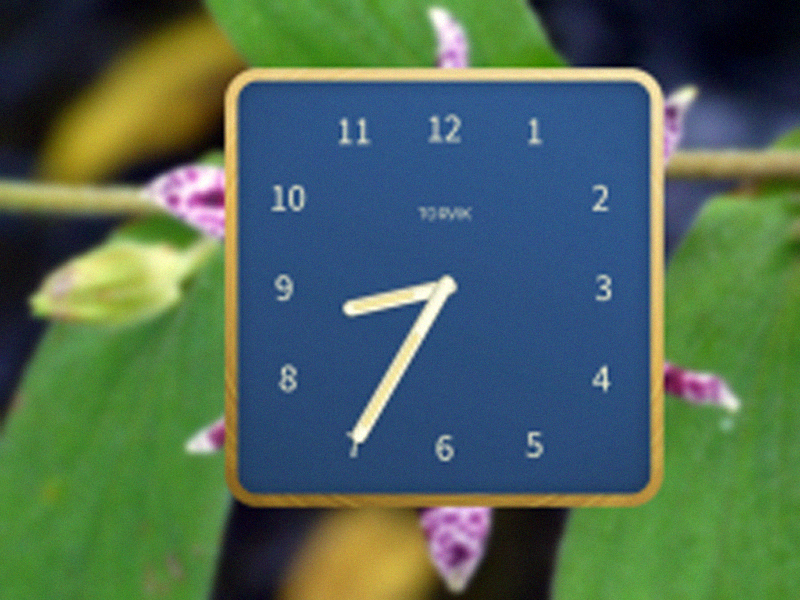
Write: 8:35
